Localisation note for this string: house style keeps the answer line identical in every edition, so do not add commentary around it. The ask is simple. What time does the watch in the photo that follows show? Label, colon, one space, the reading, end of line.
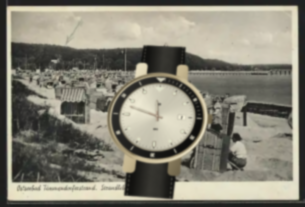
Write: 11:48
